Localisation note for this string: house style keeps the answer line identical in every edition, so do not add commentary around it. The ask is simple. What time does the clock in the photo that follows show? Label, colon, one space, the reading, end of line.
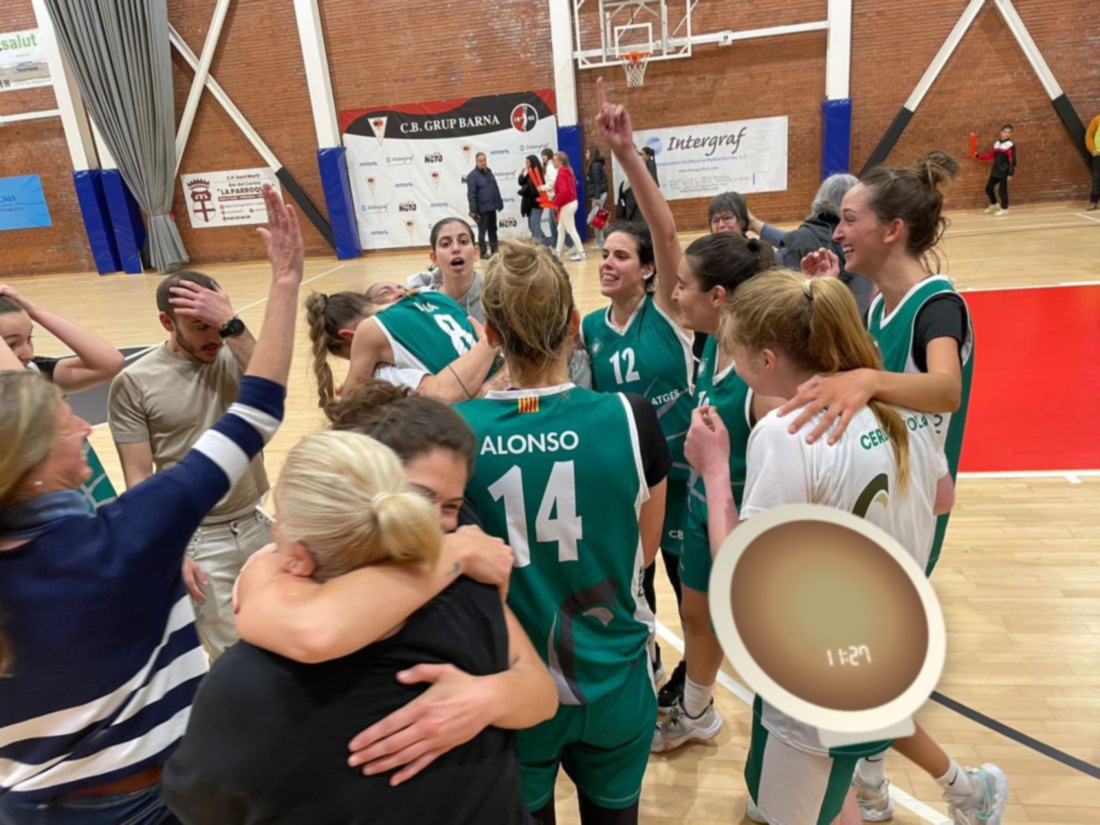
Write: 11:27
